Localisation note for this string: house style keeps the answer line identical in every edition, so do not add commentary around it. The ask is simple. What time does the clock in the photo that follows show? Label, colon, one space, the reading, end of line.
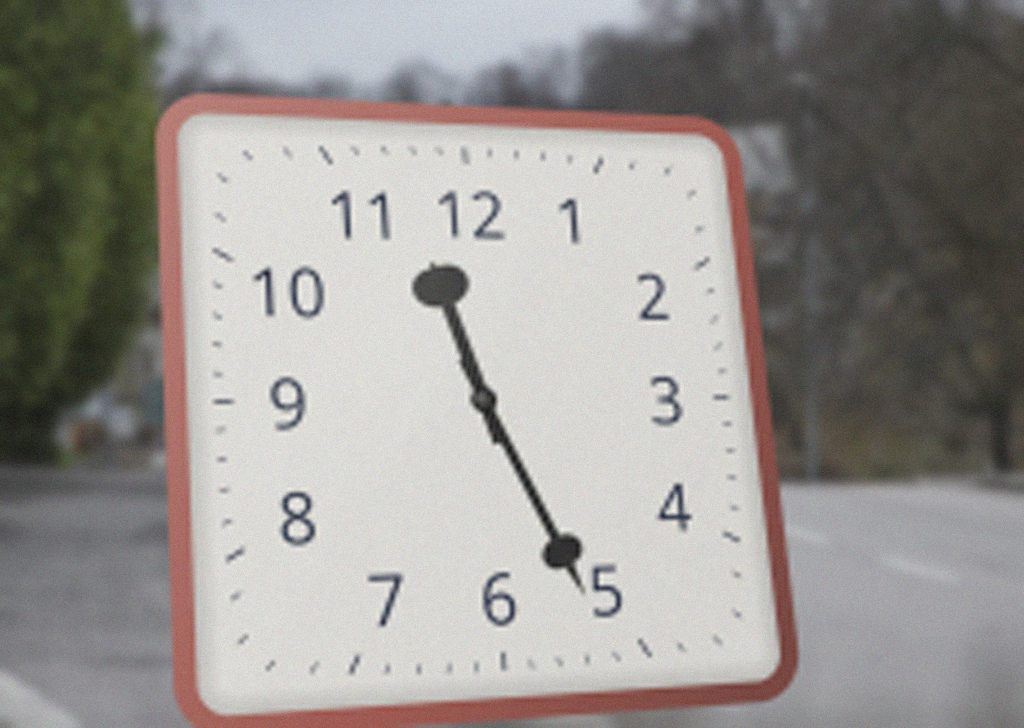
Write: 11:26
